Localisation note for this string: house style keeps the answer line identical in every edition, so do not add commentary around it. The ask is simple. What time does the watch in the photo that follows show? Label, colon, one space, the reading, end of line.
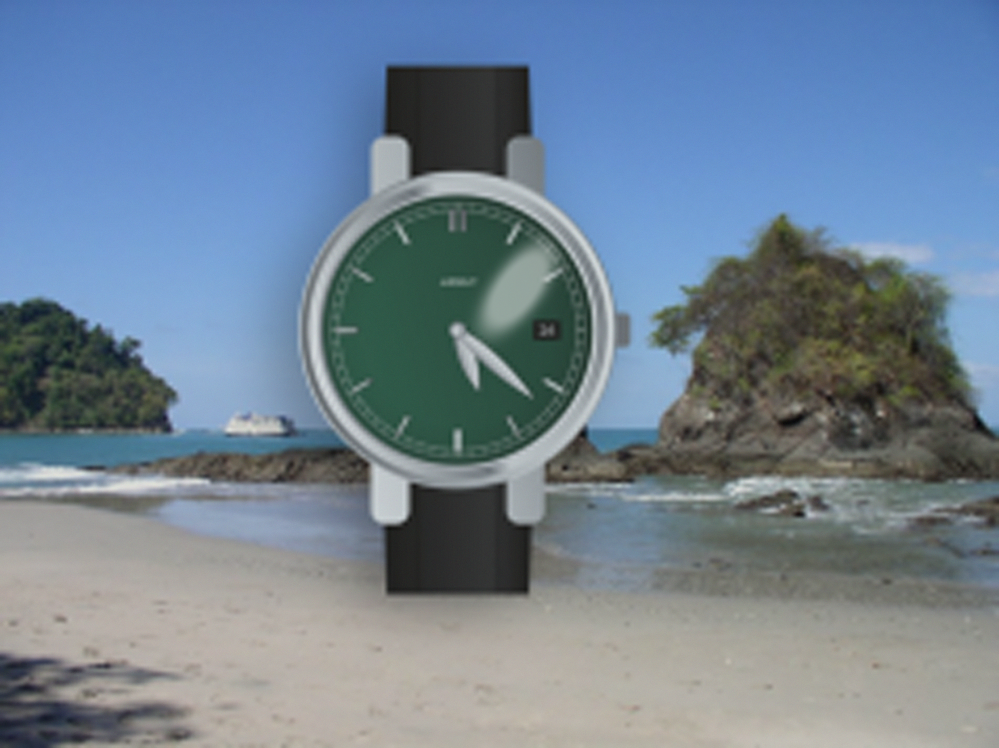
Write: 5:22
